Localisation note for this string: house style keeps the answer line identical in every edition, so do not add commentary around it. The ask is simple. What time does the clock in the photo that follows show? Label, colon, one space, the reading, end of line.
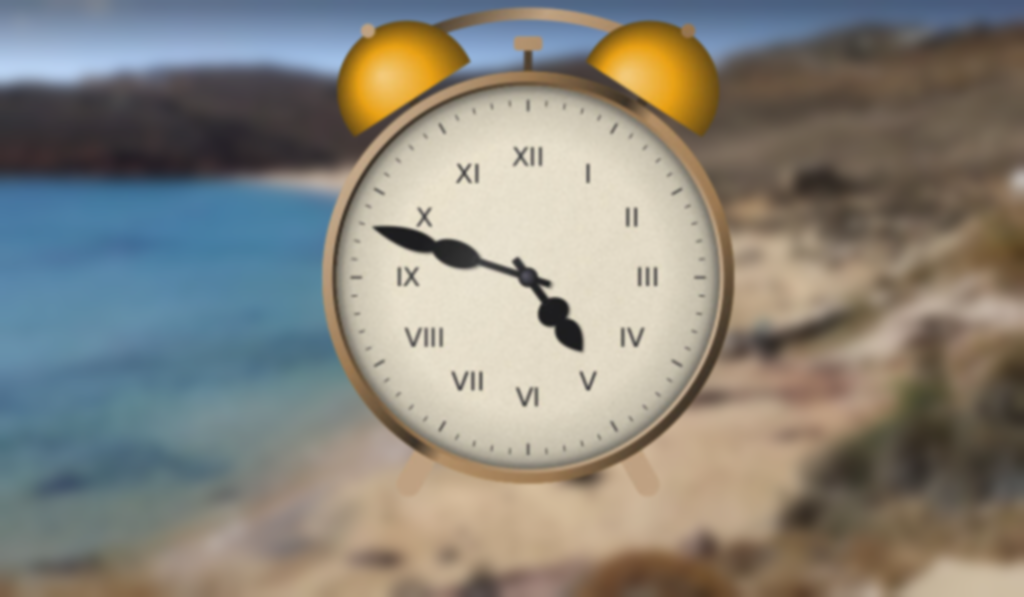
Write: 4:48
